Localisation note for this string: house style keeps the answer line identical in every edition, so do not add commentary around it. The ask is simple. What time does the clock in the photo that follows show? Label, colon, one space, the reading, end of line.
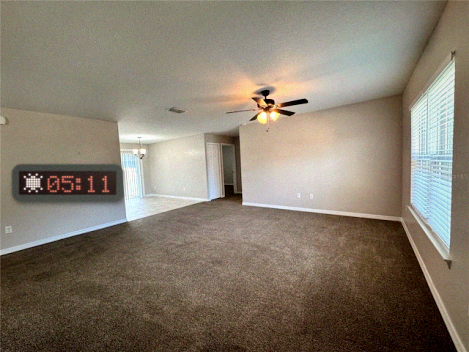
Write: 5:11
